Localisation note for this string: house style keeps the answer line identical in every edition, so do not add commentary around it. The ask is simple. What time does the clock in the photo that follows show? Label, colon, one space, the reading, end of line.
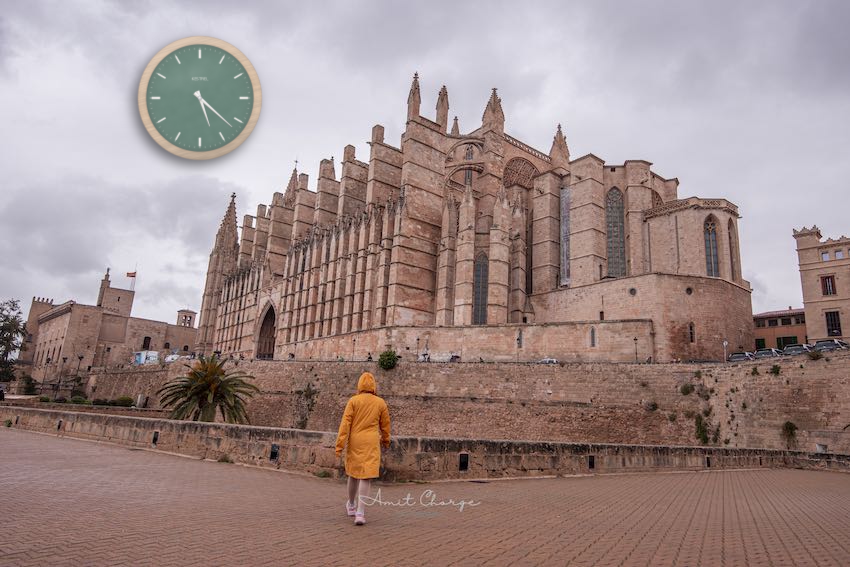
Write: 5:22
